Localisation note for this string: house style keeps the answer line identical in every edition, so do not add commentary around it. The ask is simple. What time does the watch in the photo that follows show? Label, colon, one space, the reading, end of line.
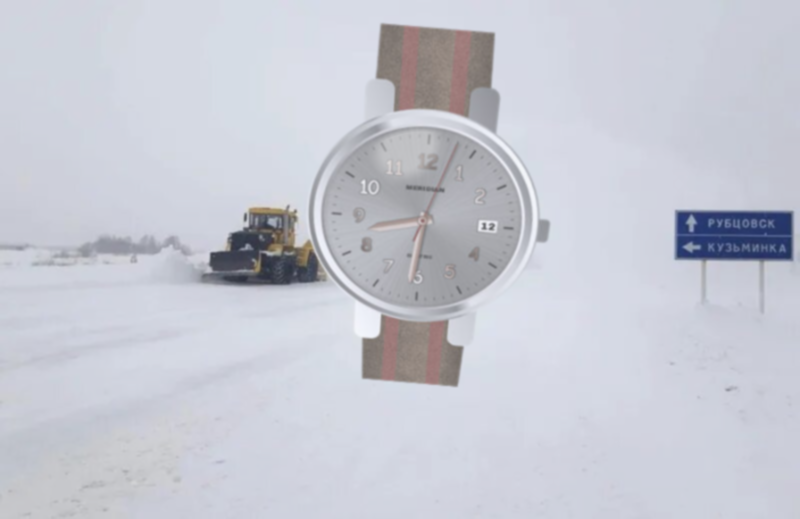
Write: 8:31:03
